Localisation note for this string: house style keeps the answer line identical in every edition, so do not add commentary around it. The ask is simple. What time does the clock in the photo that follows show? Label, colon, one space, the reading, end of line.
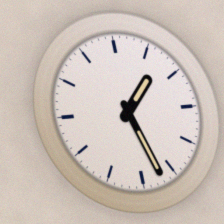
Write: 1:27
